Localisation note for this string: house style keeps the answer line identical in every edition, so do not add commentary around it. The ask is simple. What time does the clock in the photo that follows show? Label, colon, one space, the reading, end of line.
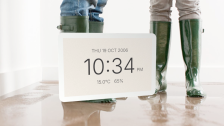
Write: 10:34
